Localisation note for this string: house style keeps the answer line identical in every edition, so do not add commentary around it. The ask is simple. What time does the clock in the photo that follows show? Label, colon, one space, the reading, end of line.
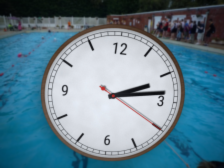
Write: 2:13:20
